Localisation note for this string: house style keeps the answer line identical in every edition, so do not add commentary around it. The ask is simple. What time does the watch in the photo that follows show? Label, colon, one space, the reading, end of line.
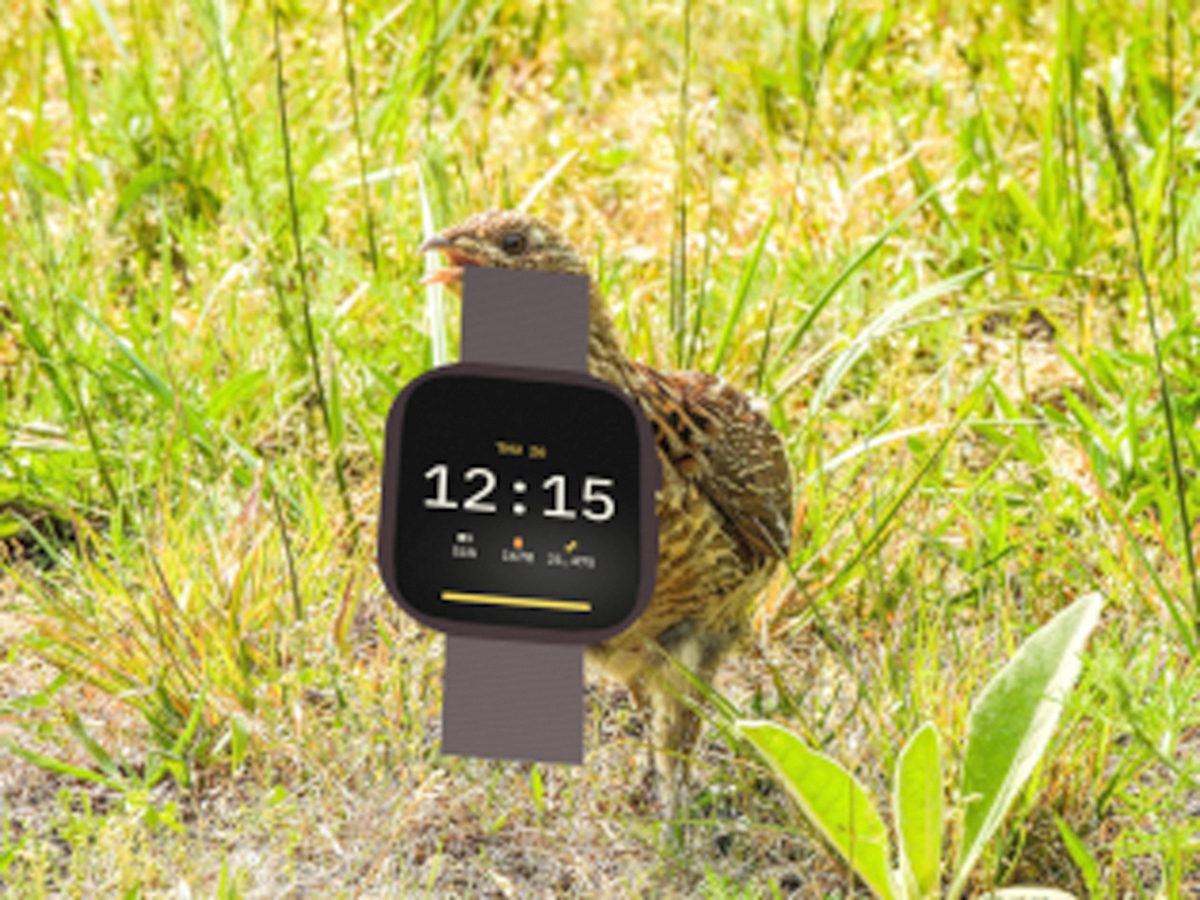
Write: 12:15
